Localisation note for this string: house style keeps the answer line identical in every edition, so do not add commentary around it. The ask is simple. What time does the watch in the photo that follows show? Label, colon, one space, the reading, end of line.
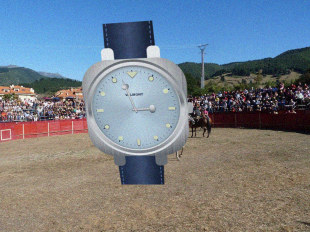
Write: 2:57
